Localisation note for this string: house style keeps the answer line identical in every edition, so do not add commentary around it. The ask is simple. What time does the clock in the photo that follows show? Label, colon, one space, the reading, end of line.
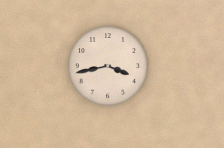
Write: 3:43
